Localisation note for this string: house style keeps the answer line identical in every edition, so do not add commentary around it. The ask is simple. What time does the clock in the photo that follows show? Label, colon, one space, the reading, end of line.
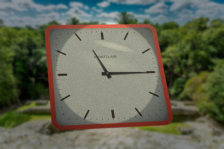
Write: 11:15
